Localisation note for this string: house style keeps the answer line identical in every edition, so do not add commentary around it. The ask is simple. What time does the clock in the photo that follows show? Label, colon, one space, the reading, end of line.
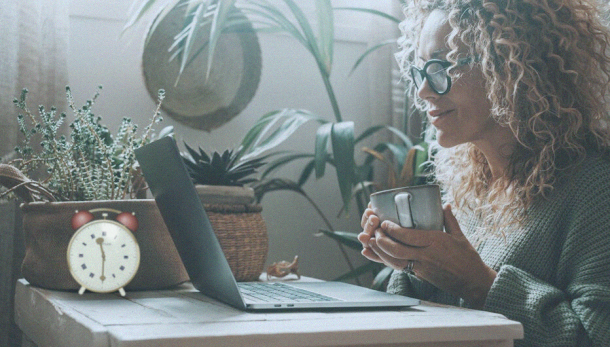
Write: 11:30
